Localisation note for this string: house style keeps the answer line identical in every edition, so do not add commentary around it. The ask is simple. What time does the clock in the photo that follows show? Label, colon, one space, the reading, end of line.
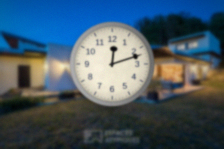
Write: 12:12
